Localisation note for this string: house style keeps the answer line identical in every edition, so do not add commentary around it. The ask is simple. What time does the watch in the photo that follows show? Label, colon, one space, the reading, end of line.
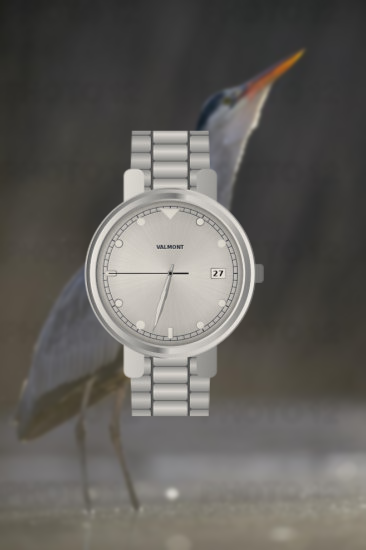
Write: 6:32:45
